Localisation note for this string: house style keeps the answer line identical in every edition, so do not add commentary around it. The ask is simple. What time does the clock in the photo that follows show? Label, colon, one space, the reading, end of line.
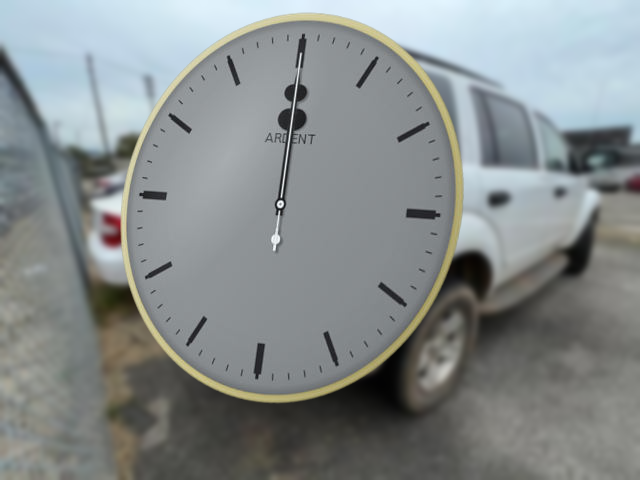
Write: 12:00:00
